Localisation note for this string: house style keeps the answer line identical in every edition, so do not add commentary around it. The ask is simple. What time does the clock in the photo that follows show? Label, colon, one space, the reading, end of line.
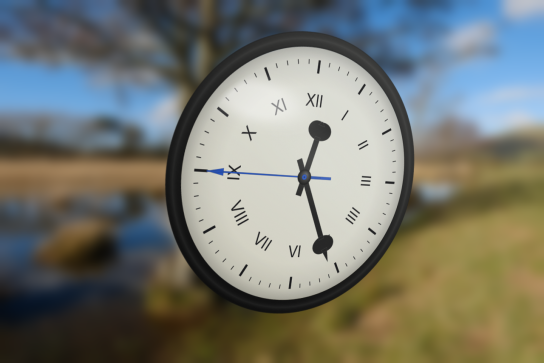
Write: 12:25:45
